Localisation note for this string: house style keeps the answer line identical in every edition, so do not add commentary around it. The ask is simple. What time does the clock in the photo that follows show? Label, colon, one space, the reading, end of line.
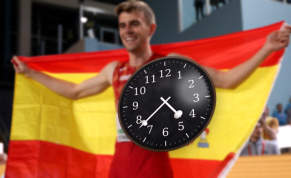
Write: 4:38
